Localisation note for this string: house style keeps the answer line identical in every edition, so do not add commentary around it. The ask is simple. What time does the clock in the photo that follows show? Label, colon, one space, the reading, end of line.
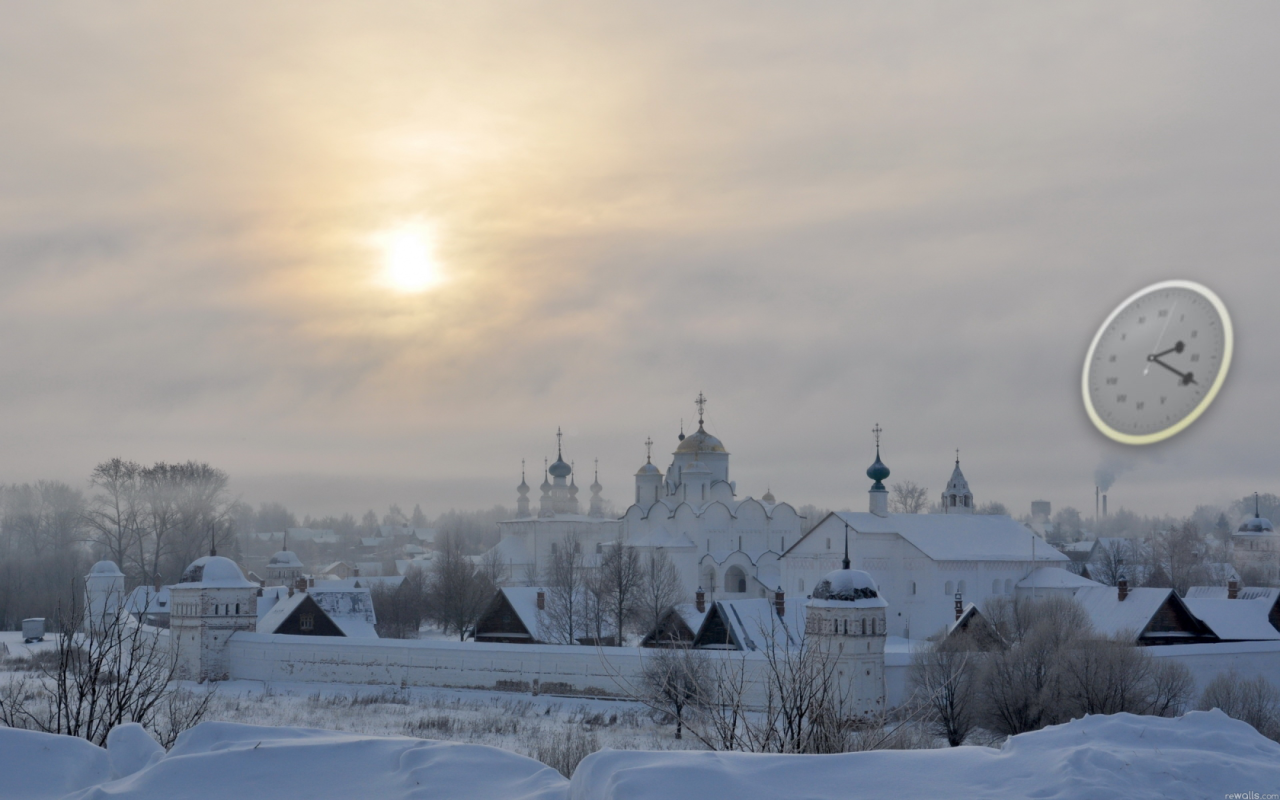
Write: 2:19:02
